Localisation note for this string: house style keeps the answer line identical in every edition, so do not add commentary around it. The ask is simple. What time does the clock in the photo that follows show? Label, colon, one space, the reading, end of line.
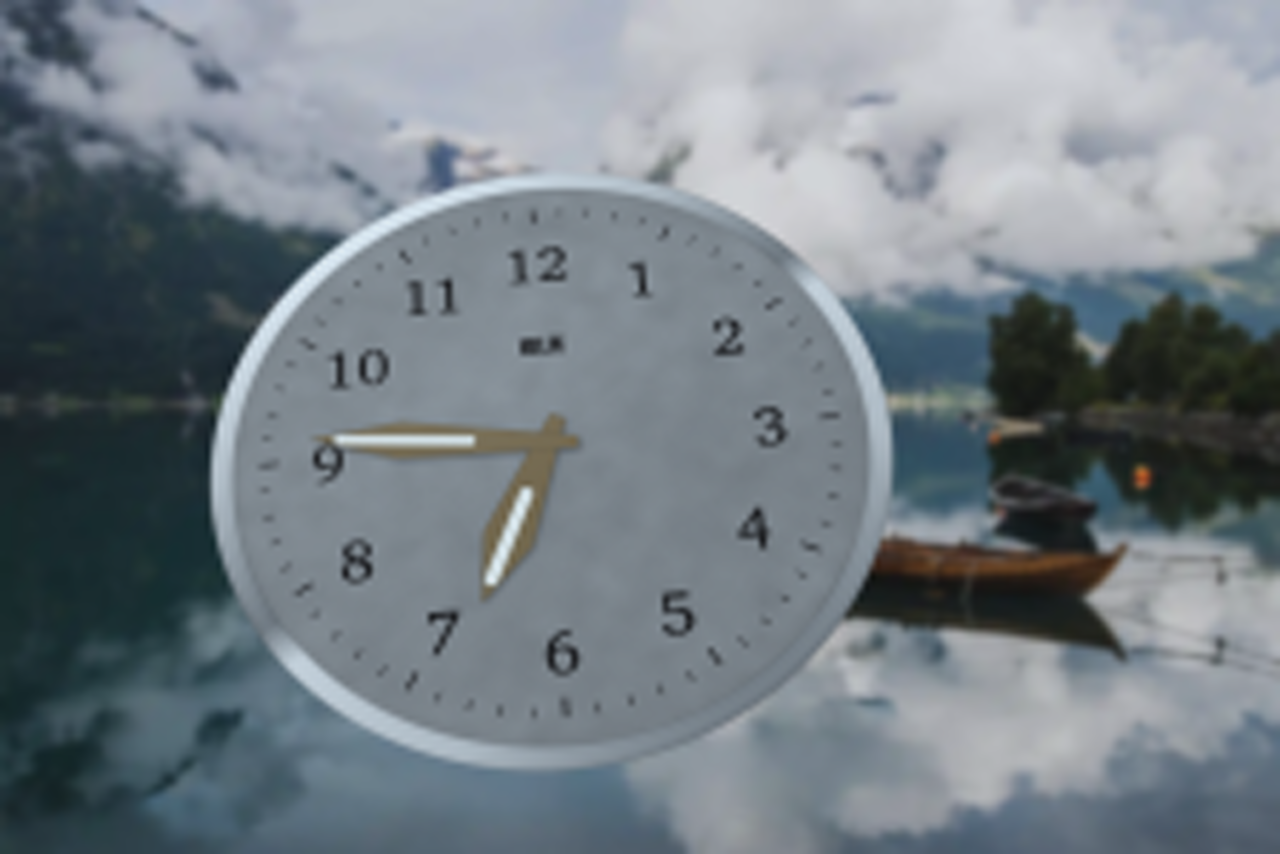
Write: 6:46
